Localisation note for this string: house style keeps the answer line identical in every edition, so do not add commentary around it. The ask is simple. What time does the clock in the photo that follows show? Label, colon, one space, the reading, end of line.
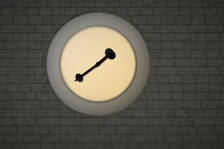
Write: 1:39
